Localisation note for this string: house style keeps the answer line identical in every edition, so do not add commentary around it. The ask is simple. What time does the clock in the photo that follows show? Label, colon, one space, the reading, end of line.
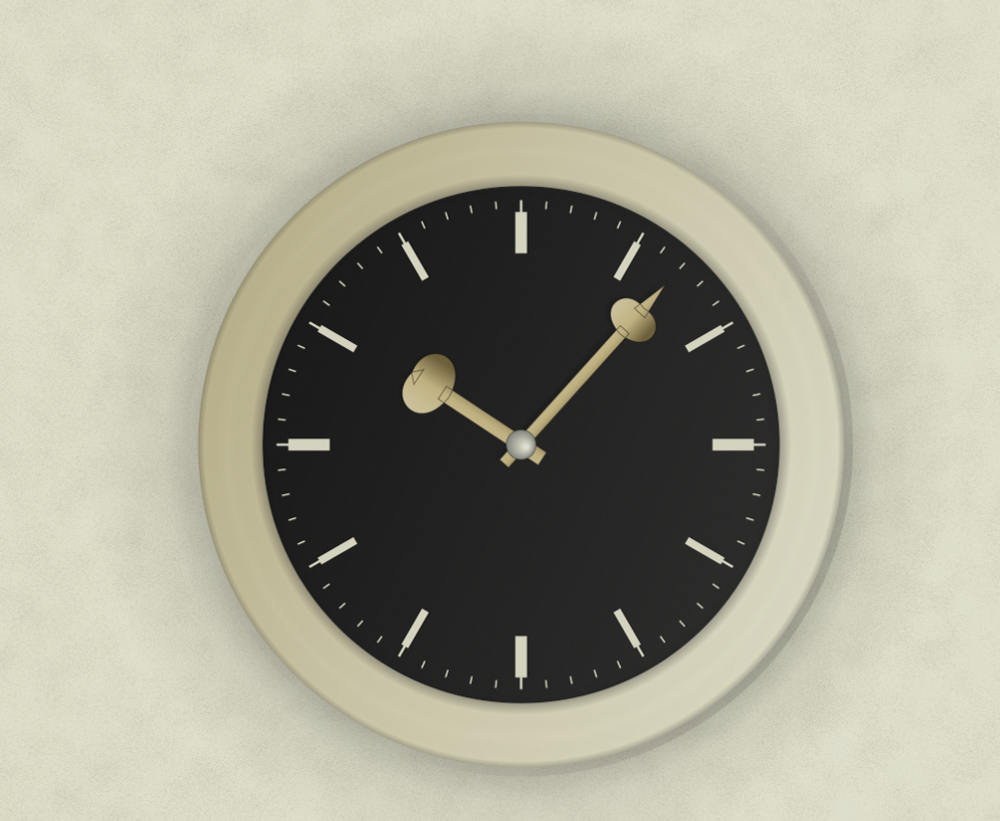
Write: 10:07
